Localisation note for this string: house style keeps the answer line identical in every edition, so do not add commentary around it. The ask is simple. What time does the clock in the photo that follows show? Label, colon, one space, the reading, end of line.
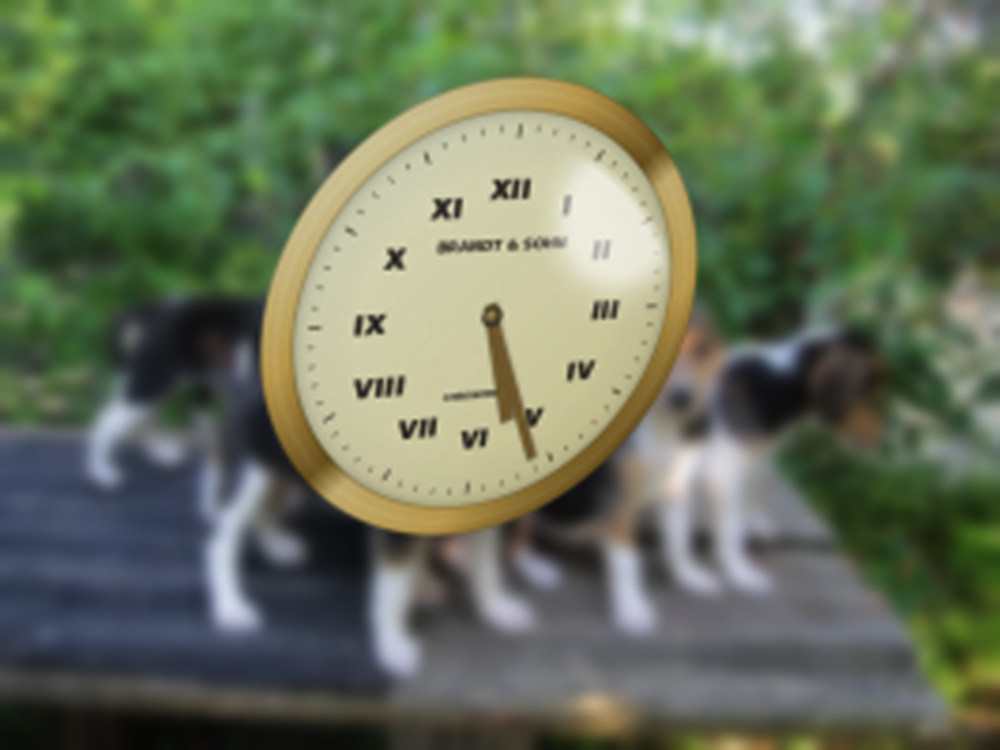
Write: 5:26
